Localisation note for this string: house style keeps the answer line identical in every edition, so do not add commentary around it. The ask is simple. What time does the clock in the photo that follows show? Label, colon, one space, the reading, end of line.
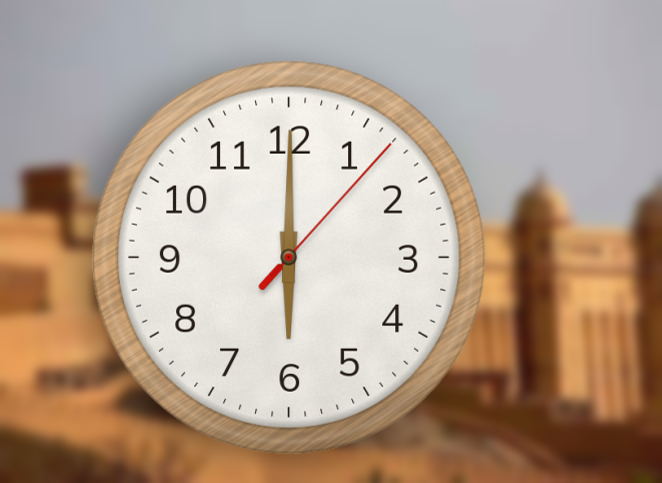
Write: 6:00:07
